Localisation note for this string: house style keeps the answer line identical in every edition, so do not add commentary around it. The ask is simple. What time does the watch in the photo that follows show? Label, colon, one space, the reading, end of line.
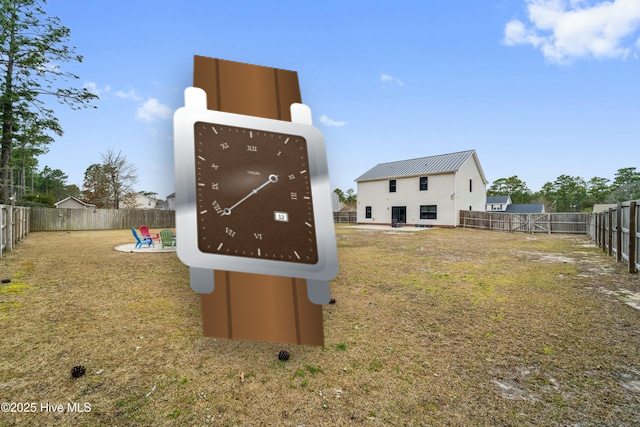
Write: 1:38
